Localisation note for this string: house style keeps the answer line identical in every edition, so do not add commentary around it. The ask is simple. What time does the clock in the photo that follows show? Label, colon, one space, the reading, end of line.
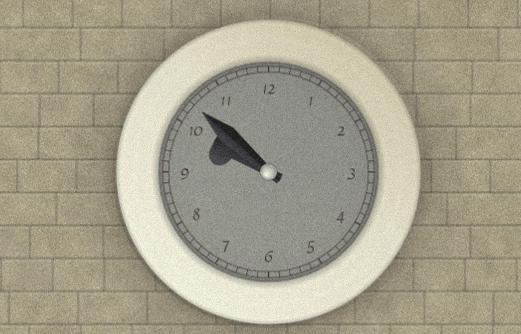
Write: 9:52
